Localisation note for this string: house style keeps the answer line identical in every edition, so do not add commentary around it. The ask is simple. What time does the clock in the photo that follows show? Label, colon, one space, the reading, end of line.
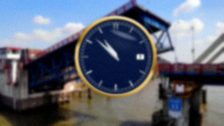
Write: 10:52
